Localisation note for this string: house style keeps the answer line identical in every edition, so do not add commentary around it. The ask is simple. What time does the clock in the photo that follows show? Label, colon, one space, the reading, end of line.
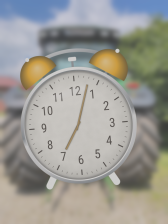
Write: 7:03
